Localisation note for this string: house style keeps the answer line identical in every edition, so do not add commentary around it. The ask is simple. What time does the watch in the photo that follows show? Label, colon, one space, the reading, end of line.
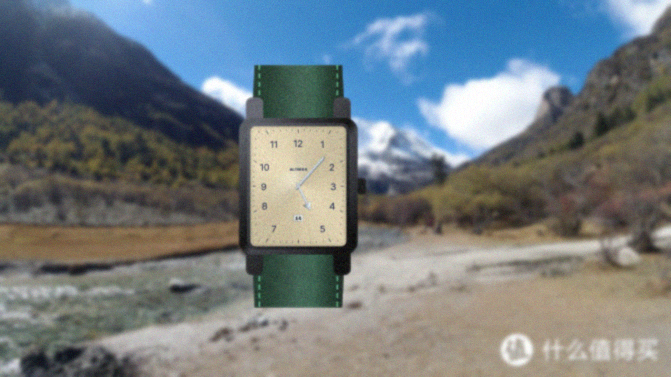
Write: 5:07
